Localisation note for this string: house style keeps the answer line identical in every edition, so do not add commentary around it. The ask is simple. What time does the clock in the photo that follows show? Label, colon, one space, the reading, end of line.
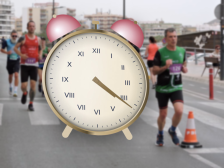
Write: 4:21
